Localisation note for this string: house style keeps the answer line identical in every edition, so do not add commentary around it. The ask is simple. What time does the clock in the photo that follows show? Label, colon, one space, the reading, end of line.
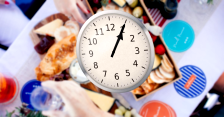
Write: 1:05
